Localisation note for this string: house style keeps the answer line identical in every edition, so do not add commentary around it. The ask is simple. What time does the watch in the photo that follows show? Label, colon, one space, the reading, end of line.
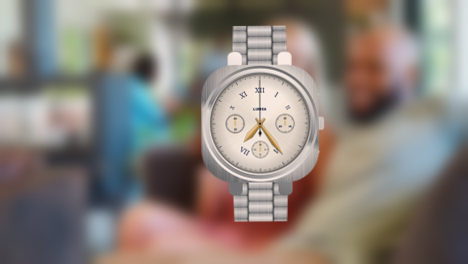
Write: 7:24
